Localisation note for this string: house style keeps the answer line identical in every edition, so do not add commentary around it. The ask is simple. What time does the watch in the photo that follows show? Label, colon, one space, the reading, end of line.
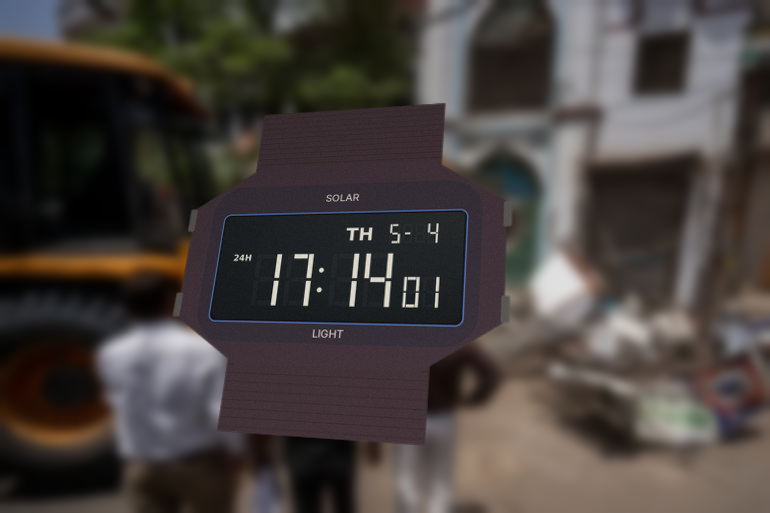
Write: 17:14:01
